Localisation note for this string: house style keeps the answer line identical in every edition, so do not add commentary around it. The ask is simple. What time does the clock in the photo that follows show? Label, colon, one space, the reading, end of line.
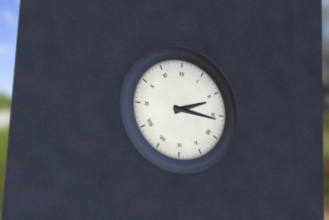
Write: 2:16
